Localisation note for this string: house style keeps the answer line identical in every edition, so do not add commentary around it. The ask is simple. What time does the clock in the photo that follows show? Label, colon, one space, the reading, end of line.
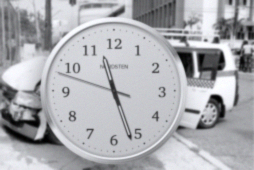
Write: 11:26:48
